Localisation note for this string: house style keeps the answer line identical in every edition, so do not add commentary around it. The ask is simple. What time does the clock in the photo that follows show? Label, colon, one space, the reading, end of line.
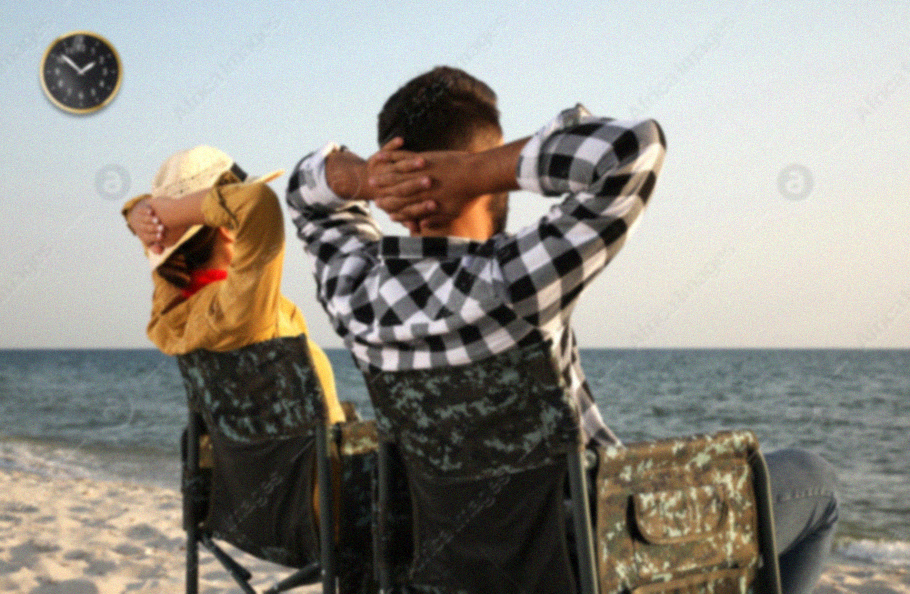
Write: 1:52
